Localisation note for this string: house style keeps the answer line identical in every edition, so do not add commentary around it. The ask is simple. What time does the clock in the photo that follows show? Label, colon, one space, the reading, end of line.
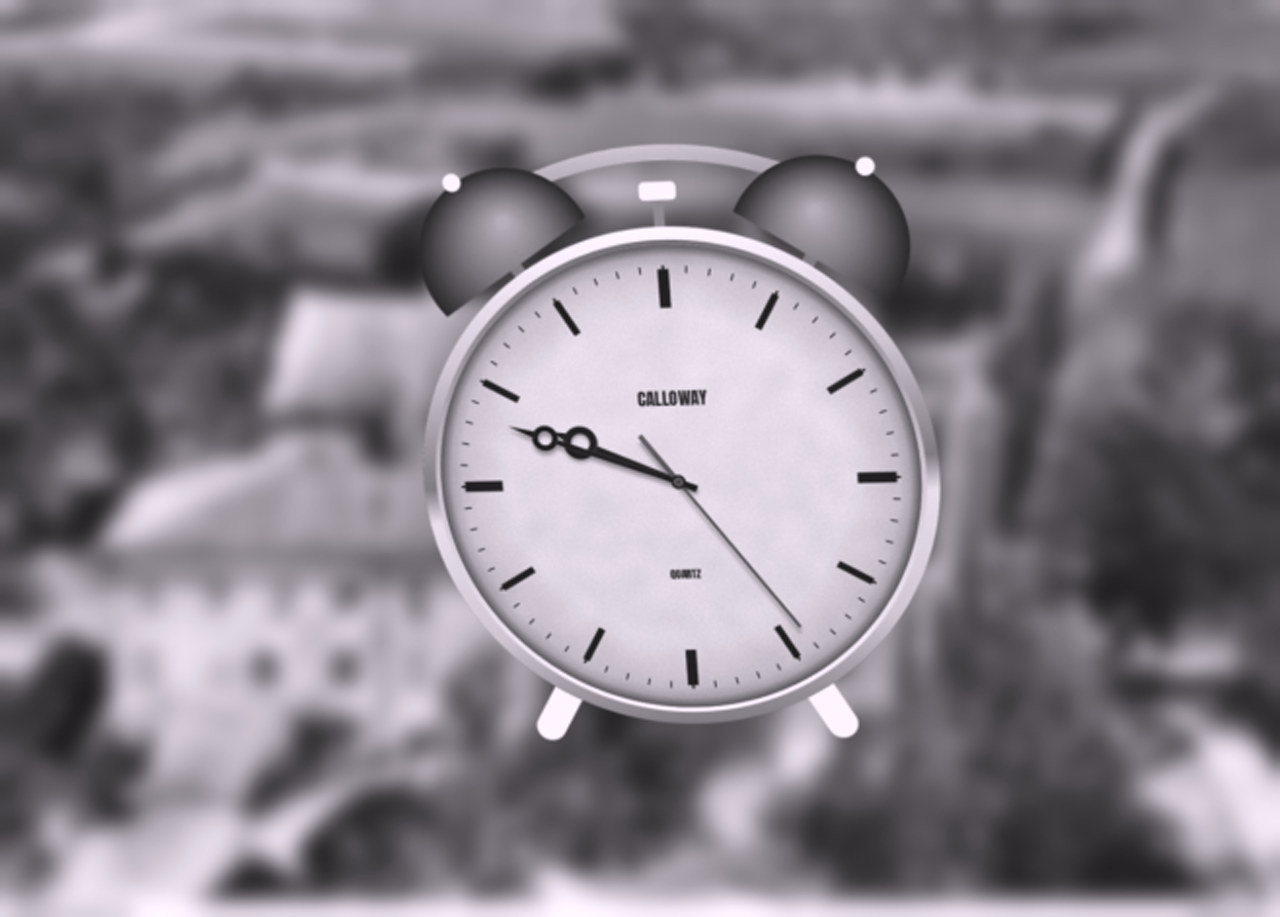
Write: 9:48:24
